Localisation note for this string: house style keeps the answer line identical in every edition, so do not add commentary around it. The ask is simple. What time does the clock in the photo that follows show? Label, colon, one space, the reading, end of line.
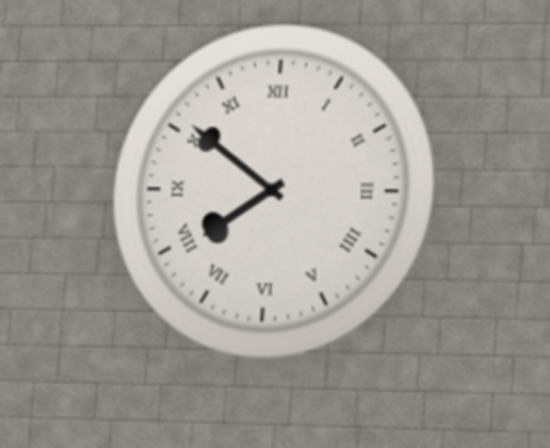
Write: 7:51
